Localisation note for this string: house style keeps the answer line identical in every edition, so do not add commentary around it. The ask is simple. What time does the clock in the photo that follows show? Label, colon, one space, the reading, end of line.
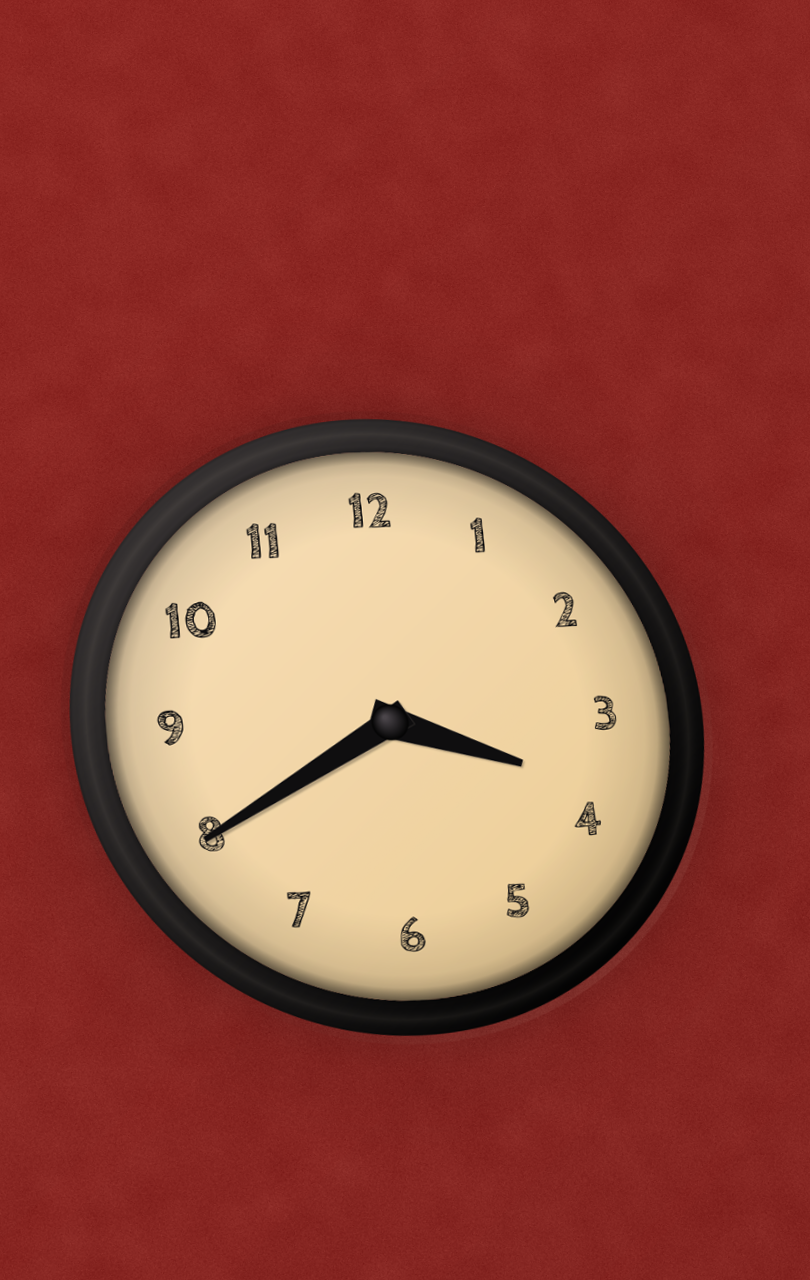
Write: 3:40
